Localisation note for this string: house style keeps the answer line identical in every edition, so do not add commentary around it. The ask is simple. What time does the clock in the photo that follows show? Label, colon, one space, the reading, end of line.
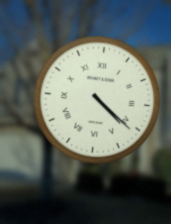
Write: 4:21
